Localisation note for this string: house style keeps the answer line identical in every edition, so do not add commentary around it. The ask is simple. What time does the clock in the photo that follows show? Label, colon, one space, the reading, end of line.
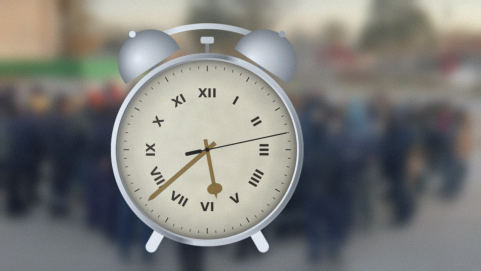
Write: 5:38:13
